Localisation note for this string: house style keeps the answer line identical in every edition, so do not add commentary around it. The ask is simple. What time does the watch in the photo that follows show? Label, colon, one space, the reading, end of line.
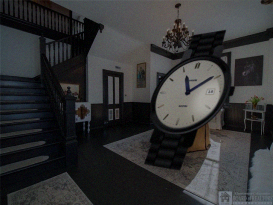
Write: 11:09
